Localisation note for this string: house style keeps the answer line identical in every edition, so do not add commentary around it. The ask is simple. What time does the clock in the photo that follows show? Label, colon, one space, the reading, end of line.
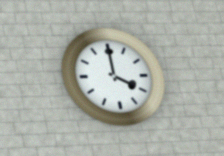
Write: 4:00
